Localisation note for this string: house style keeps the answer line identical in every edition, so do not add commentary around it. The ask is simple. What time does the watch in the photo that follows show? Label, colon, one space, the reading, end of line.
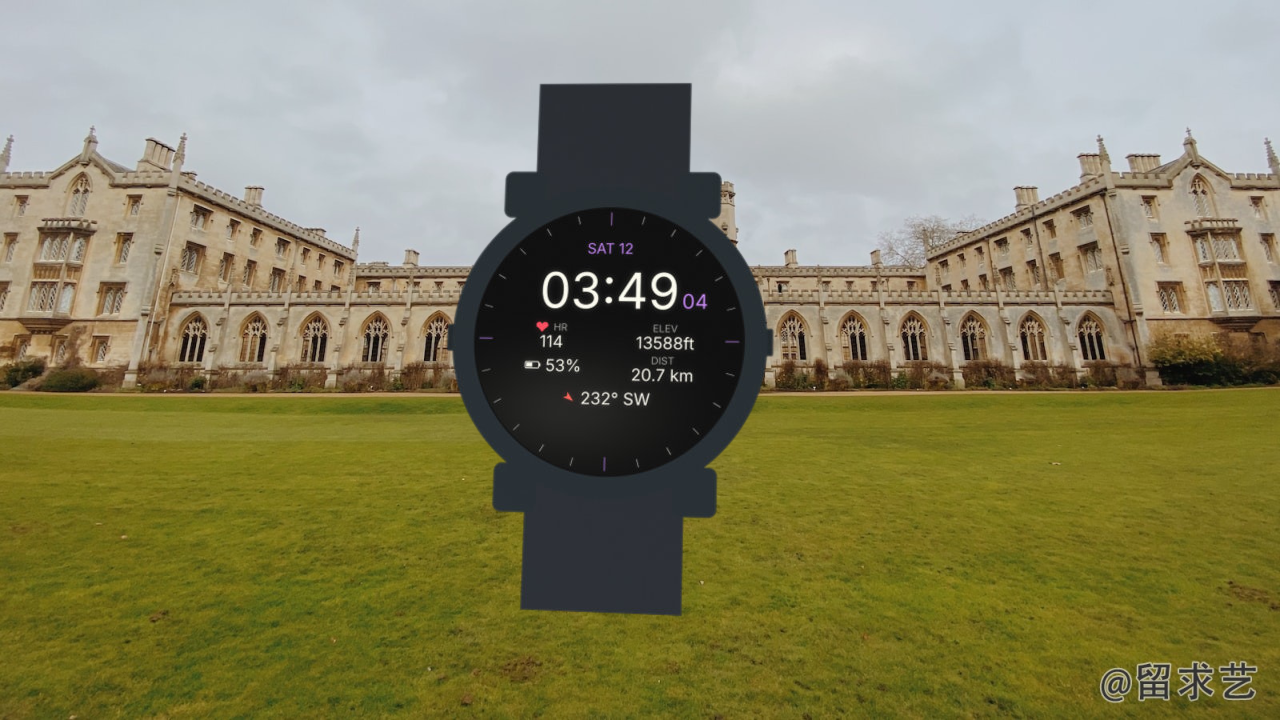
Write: 3:49:04
